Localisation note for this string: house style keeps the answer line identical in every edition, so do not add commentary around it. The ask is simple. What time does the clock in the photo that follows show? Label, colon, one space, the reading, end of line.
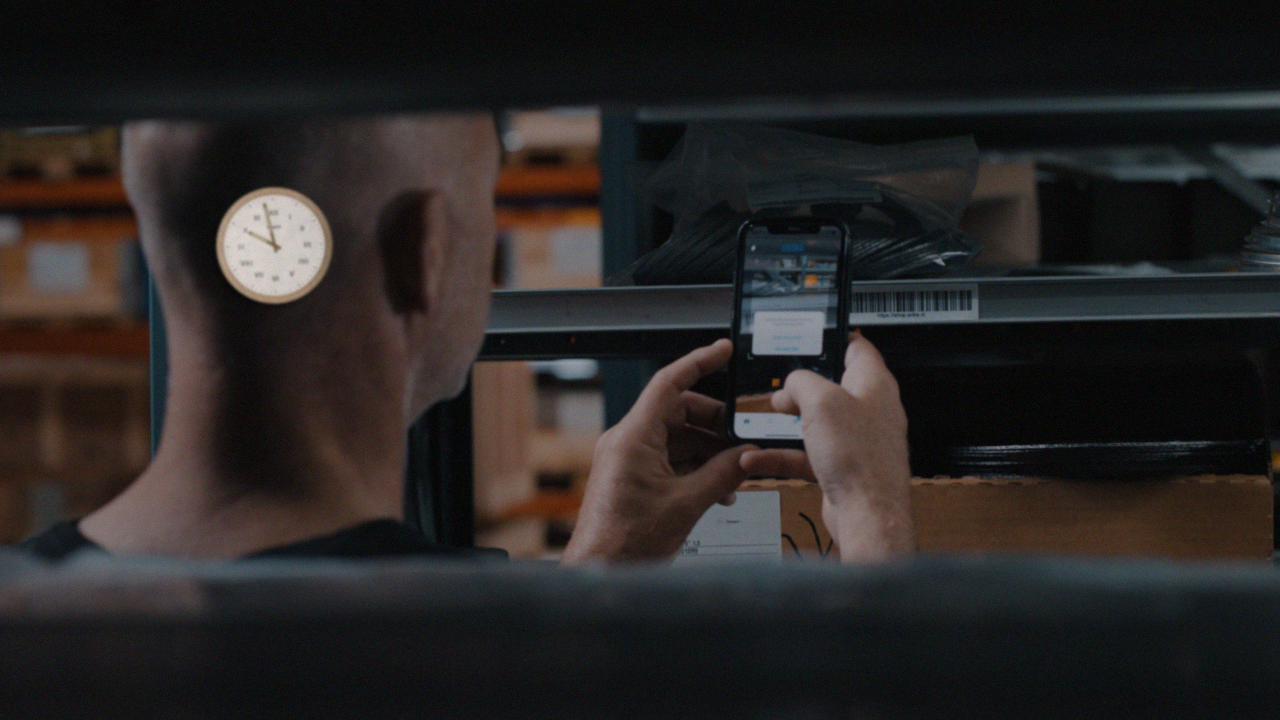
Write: 9:58
